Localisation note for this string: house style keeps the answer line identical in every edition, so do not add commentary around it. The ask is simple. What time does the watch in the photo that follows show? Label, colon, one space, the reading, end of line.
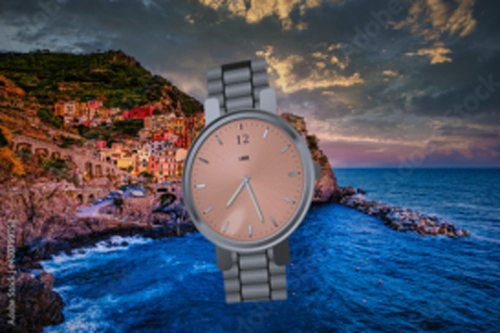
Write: 7:27
